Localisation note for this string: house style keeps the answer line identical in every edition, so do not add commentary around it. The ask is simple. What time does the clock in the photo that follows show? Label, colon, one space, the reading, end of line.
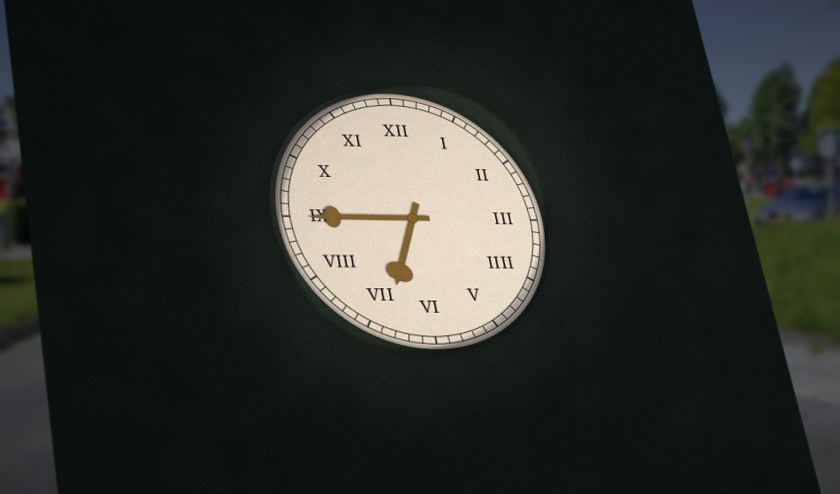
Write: 6:45
